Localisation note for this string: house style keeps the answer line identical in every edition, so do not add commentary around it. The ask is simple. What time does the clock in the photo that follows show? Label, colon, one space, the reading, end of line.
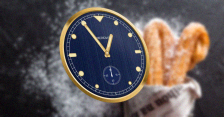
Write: 12:55
